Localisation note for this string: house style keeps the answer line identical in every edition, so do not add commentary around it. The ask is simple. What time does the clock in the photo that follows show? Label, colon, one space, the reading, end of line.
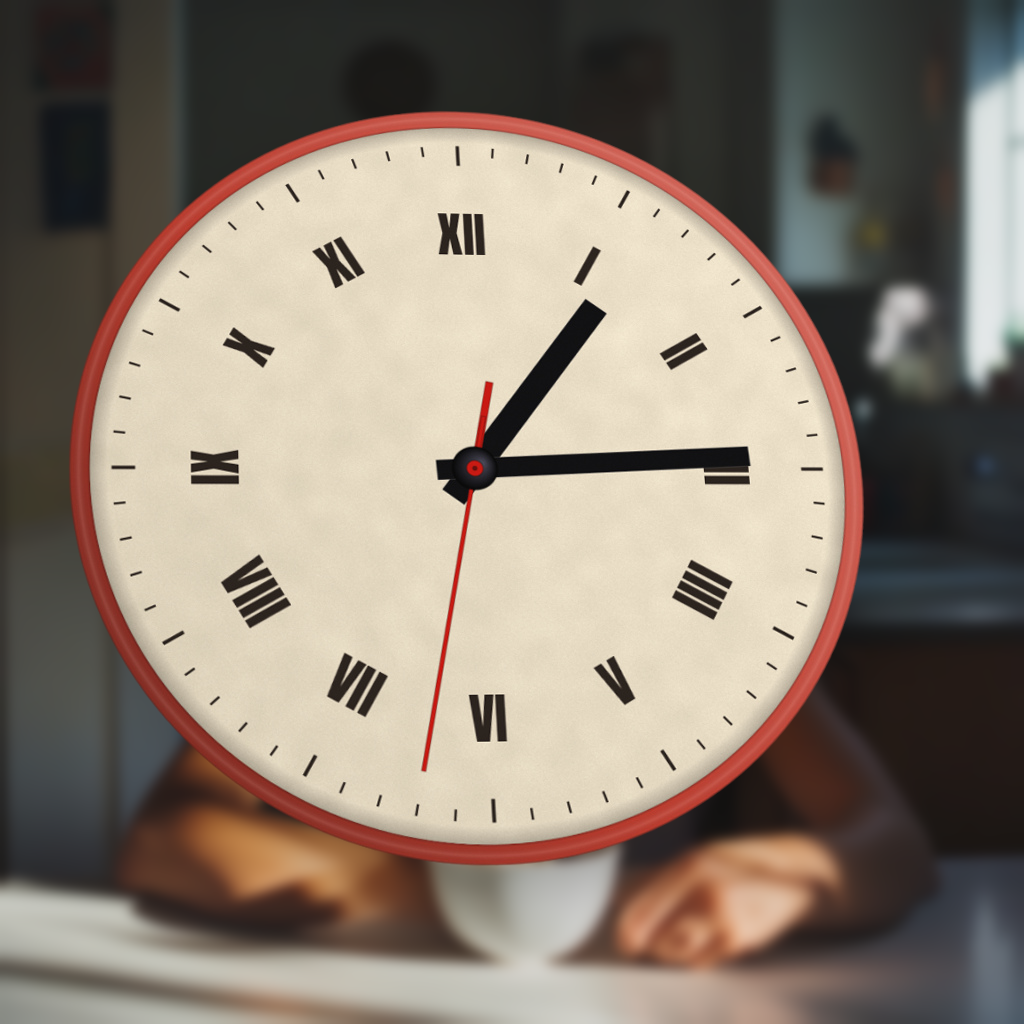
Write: 1:14:32
